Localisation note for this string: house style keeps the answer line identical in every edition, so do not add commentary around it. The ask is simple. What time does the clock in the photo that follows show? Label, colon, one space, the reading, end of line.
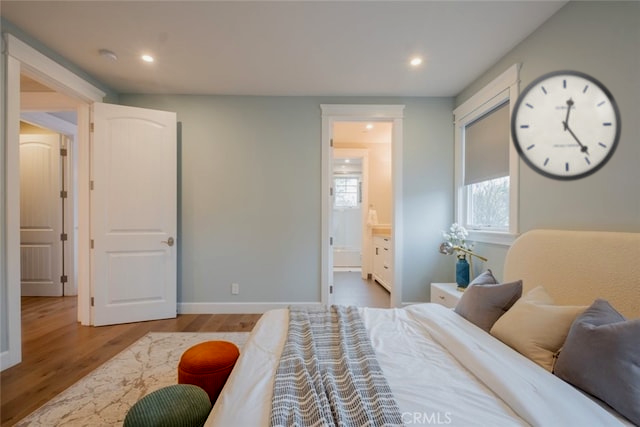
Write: 12:24
